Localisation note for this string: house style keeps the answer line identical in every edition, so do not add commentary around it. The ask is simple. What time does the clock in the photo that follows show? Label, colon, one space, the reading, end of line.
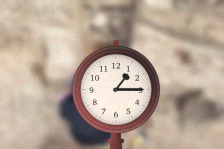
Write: 1:15
